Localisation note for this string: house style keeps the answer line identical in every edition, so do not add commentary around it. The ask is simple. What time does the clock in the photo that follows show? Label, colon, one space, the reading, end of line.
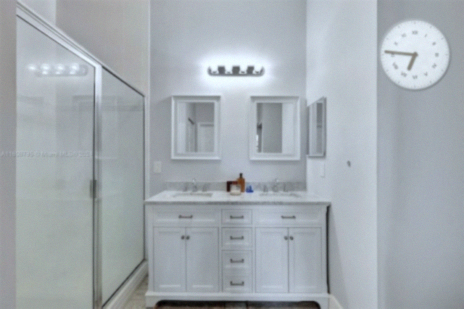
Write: 6:46
